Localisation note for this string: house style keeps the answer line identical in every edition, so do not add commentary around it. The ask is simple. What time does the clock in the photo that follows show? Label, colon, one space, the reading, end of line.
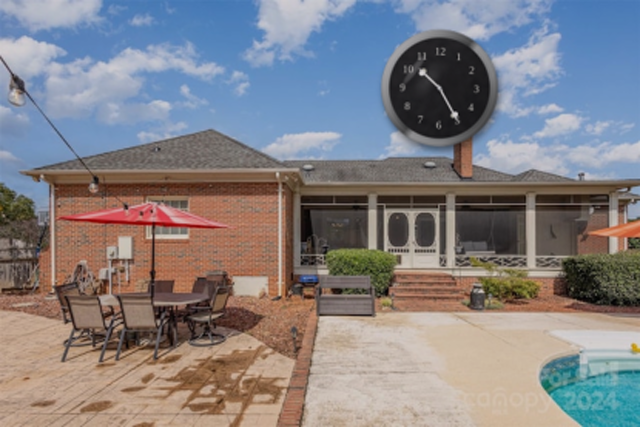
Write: 10:25
